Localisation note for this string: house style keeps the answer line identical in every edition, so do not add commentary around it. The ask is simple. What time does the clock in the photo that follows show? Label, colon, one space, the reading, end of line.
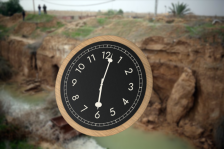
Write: 6:02
